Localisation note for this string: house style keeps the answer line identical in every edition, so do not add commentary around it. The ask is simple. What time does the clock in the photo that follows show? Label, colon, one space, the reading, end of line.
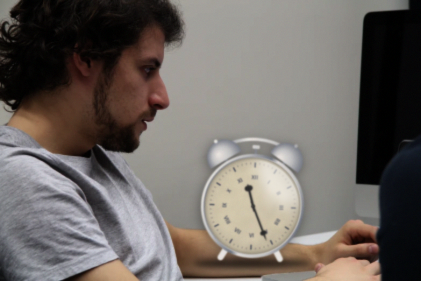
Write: 11:26
